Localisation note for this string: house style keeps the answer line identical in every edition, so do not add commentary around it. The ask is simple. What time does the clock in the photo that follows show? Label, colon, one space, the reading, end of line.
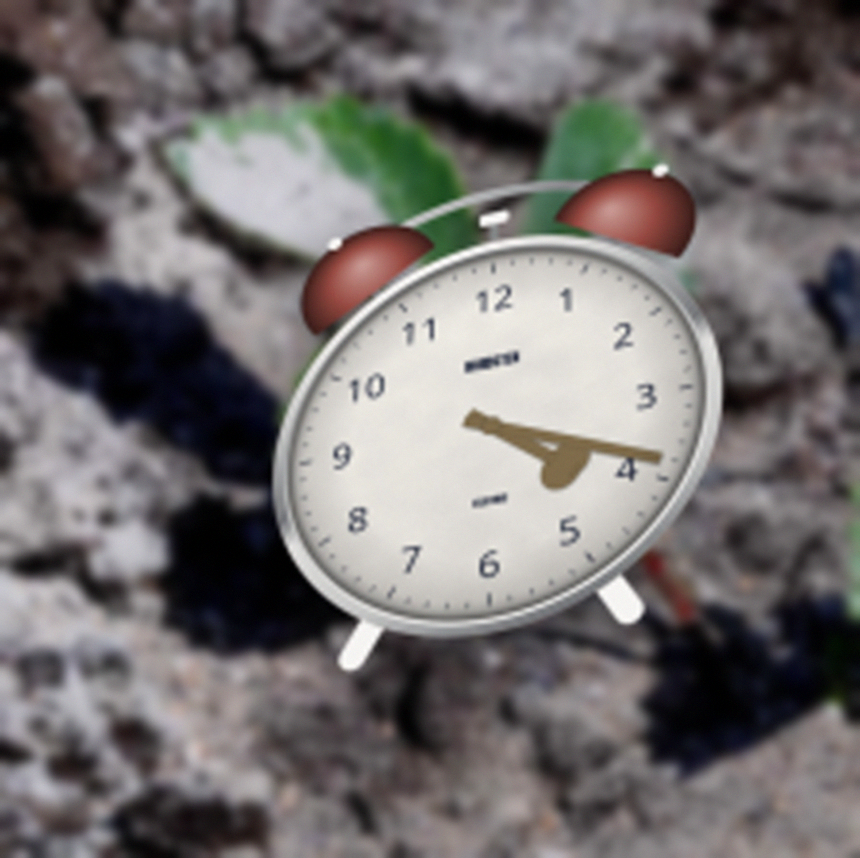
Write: 4:19
